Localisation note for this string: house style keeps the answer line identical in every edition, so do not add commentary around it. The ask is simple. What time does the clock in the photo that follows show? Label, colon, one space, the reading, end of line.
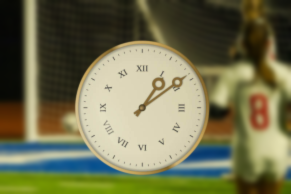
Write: 1:09
